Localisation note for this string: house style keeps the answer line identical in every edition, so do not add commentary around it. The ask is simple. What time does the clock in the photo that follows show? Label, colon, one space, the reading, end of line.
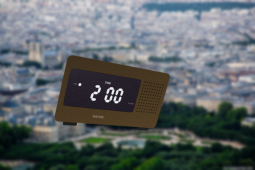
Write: 2:00
